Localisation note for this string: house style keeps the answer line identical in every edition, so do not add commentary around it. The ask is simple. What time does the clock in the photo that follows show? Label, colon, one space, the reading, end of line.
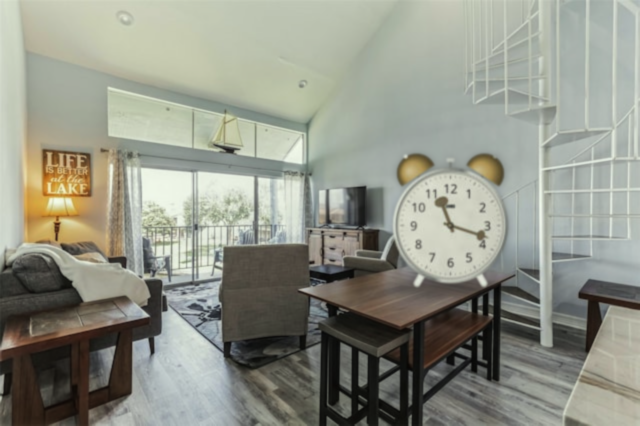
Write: 11:18
